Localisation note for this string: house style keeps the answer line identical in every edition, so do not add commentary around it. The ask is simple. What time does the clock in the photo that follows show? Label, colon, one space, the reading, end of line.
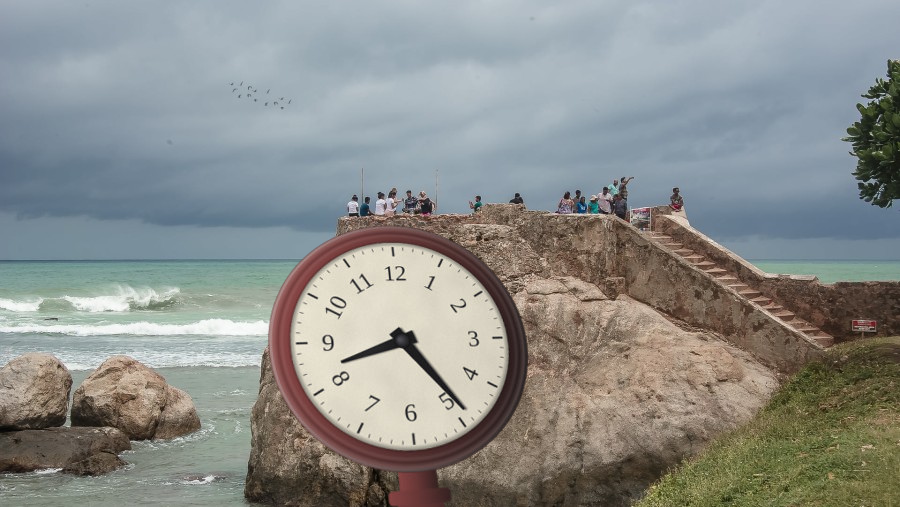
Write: 8:24
